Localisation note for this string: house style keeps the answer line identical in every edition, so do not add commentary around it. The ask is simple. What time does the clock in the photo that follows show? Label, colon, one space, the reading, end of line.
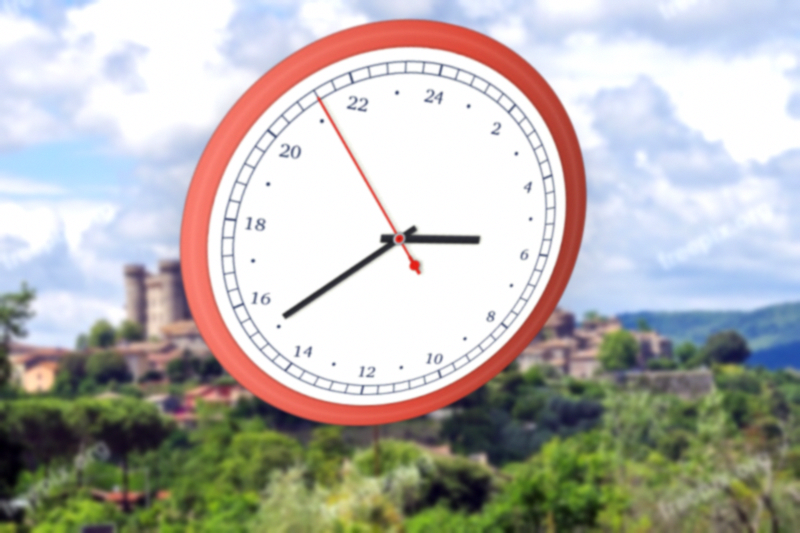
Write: 5:37:53
